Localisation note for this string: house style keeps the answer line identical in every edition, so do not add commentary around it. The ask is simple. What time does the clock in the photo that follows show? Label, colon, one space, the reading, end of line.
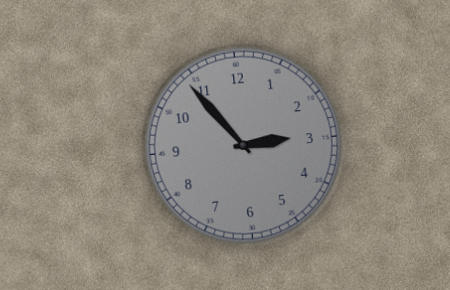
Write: 2:54
